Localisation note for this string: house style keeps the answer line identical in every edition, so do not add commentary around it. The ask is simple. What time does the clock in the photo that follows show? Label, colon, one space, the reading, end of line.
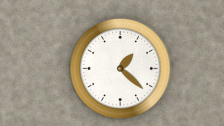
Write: 1:22
